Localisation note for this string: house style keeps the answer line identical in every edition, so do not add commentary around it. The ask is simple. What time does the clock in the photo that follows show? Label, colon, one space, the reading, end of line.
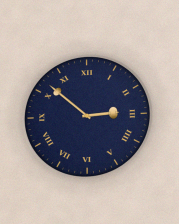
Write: 2:52
